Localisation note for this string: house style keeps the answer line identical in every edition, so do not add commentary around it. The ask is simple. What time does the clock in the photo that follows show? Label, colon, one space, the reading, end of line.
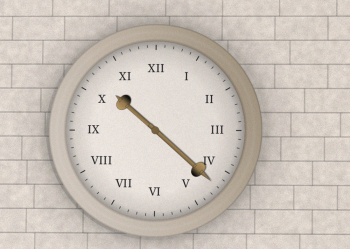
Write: 10:22
